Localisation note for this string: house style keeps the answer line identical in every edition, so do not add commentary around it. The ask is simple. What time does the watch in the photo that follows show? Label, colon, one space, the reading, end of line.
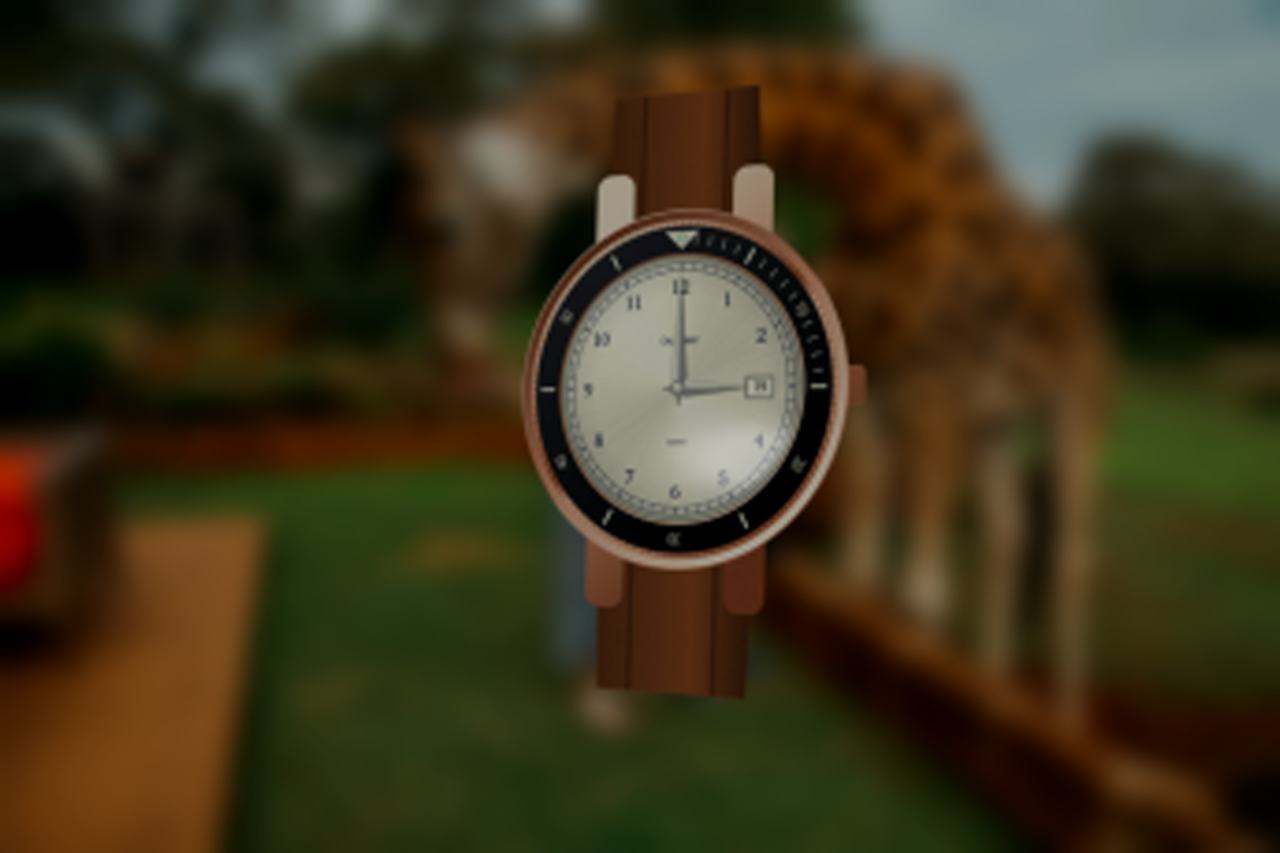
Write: 3:00
